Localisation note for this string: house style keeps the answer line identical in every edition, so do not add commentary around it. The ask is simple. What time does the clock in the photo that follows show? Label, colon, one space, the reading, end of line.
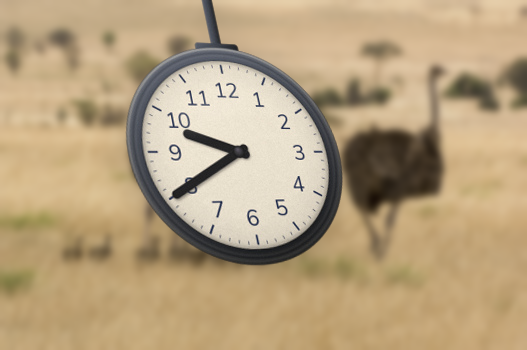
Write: 9:40
